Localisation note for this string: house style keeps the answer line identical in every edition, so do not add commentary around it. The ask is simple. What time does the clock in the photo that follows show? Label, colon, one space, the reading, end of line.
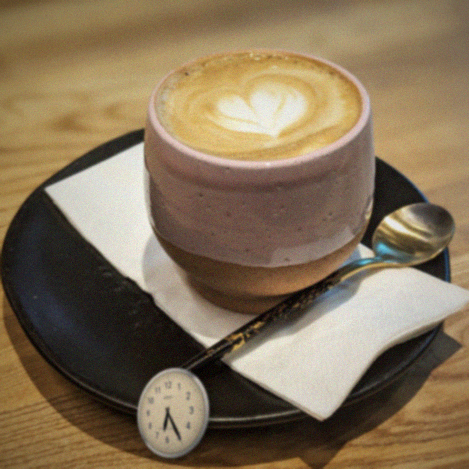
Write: 6:25
